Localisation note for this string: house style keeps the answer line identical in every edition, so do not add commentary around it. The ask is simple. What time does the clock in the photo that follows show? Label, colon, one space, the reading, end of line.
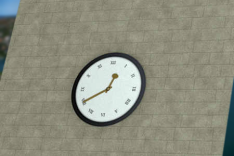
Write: 12:40
